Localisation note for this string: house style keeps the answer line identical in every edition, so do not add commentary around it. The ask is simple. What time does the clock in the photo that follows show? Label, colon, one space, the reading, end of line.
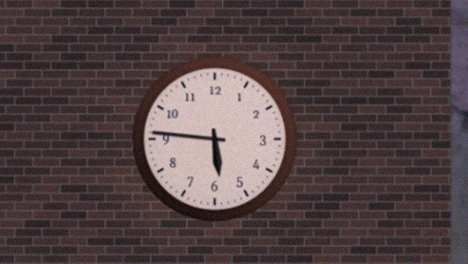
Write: 5:46
